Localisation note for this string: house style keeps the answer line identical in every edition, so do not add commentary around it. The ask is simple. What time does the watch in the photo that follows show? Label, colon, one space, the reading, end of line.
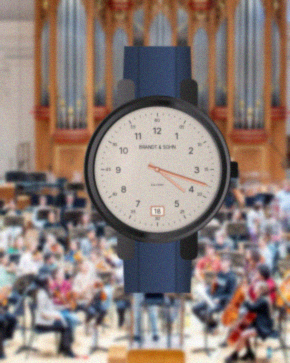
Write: 4:18
